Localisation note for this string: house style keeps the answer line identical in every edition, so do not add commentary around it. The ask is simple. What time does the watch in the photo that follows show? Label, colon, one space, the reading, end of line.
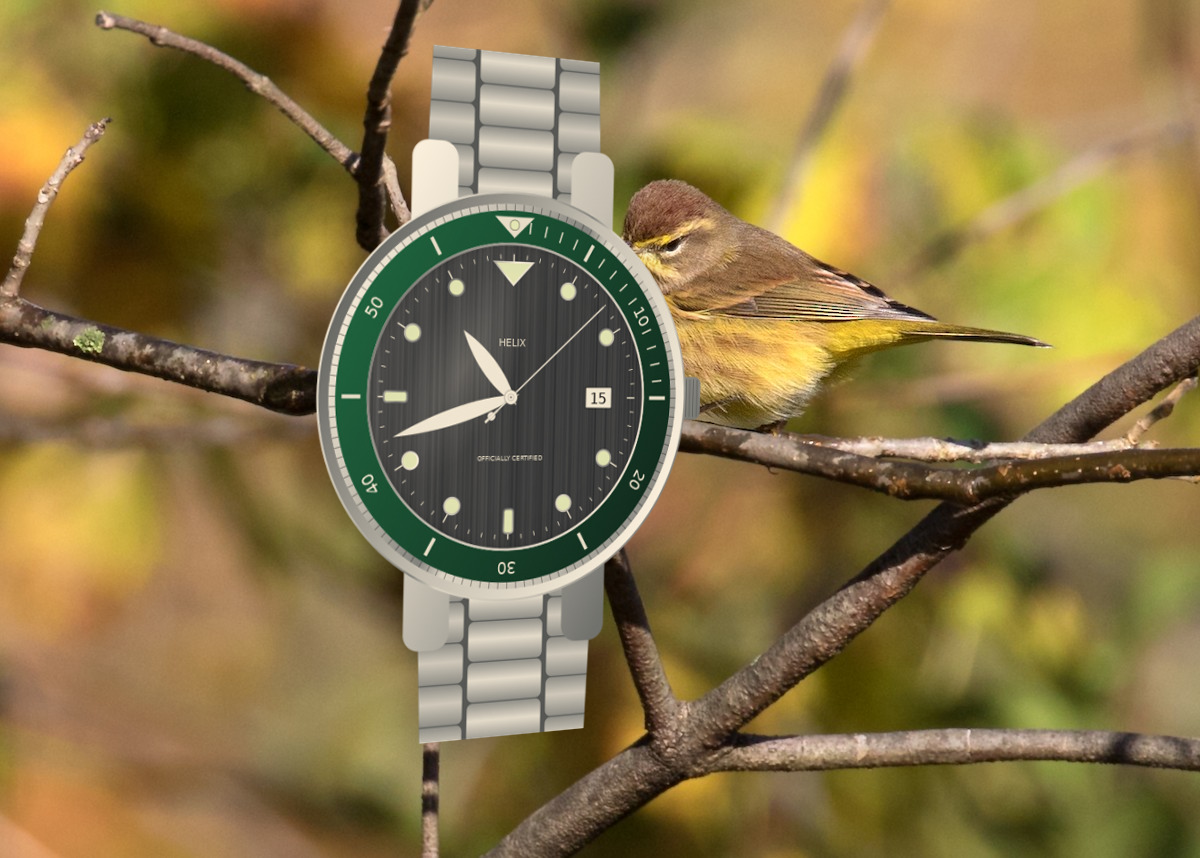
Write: 10:42:08
